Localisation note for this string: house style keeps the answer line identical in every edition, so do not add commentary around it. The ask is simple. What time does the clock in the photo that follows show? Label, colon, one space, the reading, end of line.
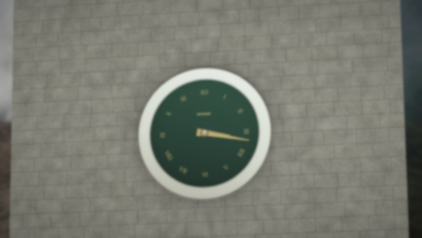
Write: 3:17
